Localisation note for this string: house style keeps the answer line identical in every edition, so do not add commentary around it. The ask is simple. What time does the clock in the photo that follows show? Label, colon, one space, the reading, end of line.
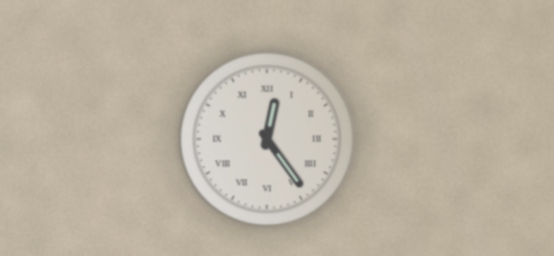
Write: 12:24
